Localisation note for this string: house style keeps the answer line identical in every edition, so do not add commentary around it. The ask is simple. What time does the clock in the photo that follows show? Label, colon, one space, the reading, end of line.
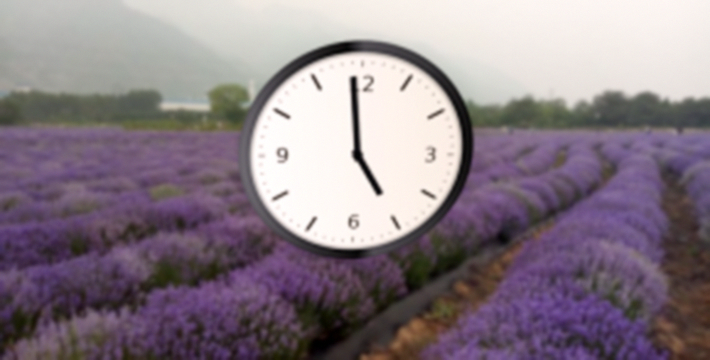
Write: 4:59
